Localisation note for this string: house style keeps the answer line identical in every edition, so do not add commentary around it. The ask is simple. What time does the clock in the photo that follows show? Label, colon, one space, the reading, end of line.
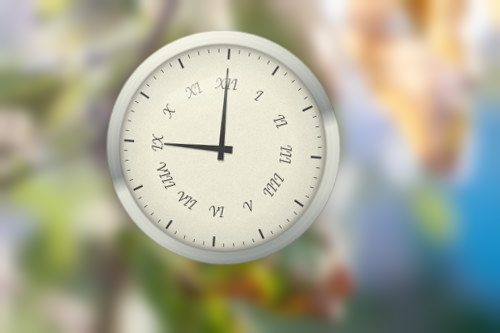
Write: 9:00
